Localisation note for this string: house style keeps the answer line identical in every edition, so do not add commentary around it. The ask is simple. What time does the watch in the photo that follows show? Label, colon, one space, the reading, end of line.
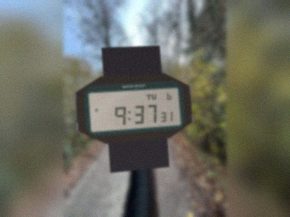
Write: 9:37
